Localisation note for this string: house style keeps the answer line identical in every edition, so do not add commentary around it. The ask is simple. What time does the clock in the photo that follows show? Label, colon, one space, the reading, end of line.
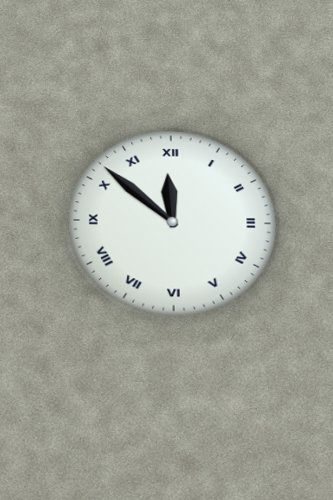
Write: 11:52
